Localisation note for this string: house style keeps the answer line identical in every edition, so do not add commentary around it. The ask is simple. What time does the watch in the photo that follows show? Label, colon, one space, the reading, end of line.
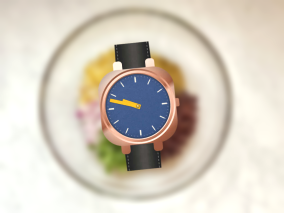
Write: 9:48
